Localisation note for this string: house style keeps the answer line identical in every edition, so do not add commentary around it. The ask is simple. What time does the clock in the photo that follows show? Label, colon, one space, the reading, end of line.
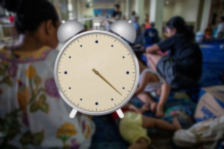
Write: 4:22
